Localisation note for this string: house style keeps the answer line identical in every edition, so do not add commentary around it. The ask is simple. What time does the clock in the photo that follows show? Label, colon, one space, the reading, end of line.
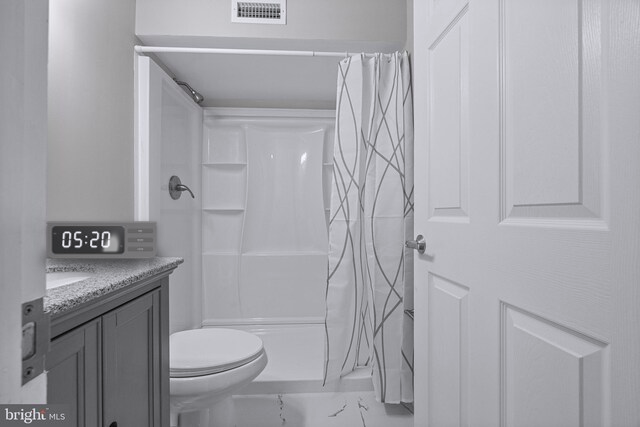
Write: 5:20
